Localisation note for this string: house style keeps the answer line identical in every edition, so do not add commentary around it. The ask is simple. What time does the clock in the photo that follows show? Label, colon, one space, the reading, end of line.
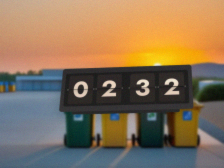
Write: 2:32
